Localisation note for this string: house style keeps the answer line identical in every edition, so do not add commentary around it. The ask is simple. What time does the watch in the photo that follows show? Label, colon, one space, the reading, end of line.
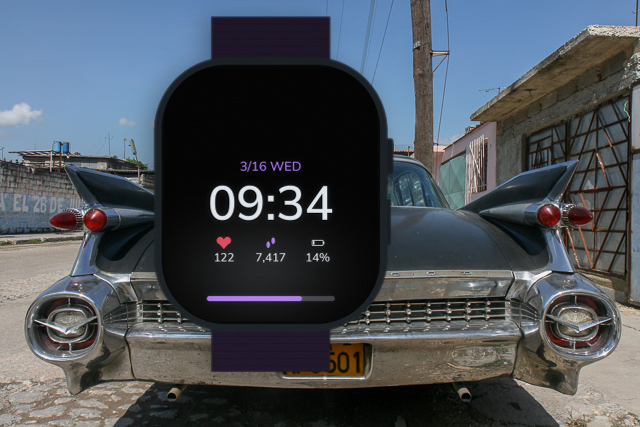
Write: 9:34
